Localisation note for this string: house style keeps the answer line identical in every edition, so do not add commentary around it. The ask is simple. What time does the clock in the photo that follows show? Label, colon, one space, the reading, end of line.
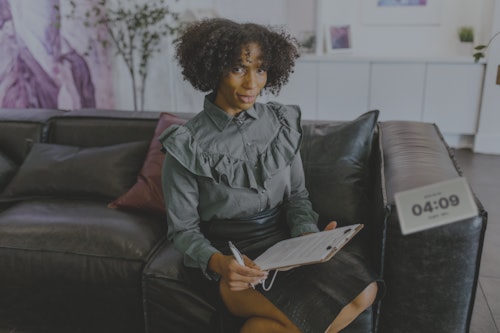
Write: 4:09
